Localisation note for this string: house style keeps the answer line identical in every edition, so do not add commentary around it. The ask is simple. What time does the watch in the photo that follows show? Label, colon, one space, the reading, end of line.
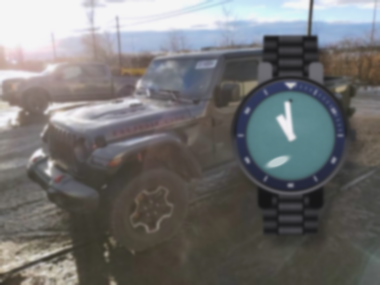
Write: 10:59
